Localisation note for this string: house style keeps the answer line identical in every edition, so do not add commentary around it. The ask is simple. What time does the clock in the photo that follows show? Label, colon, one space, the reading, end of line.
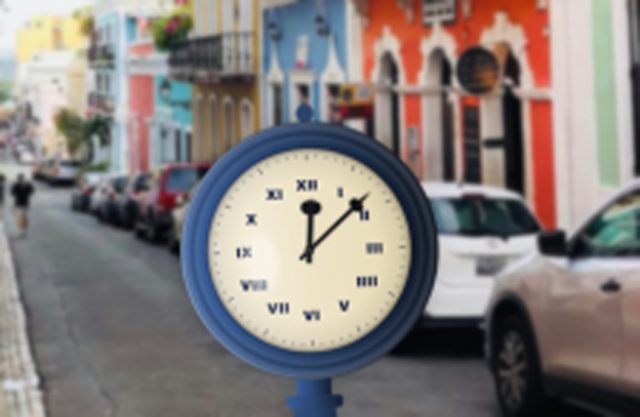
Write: 12:08
